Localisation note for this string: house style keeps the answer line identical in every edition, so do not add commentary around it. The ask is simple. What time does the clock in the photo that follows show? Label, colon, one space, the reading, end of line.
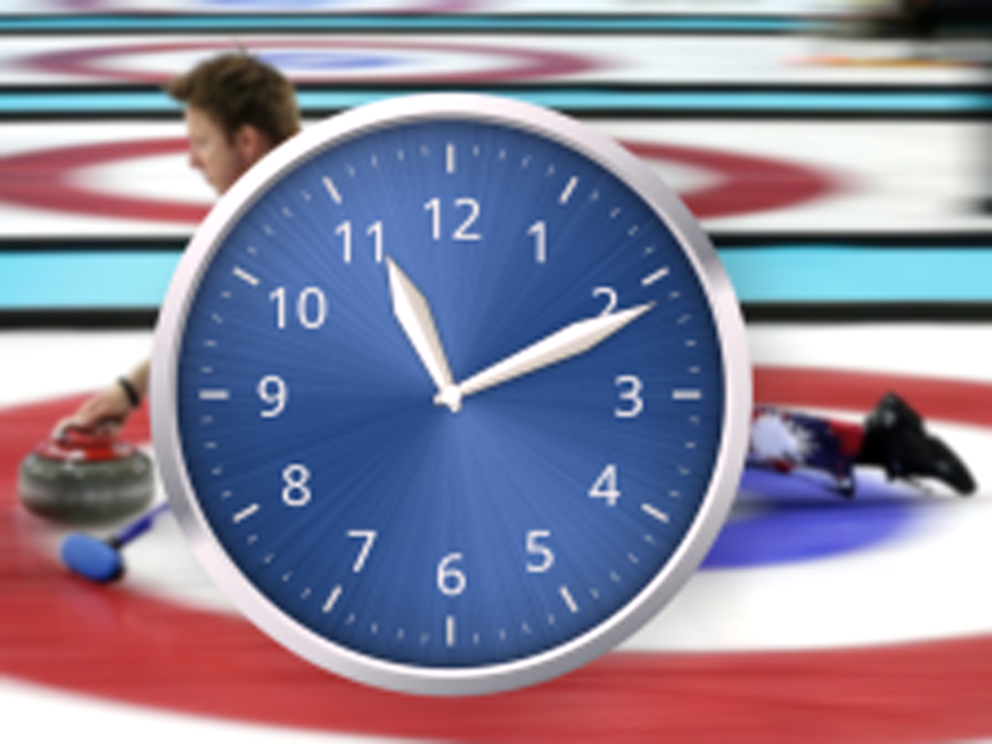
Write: 11:11
